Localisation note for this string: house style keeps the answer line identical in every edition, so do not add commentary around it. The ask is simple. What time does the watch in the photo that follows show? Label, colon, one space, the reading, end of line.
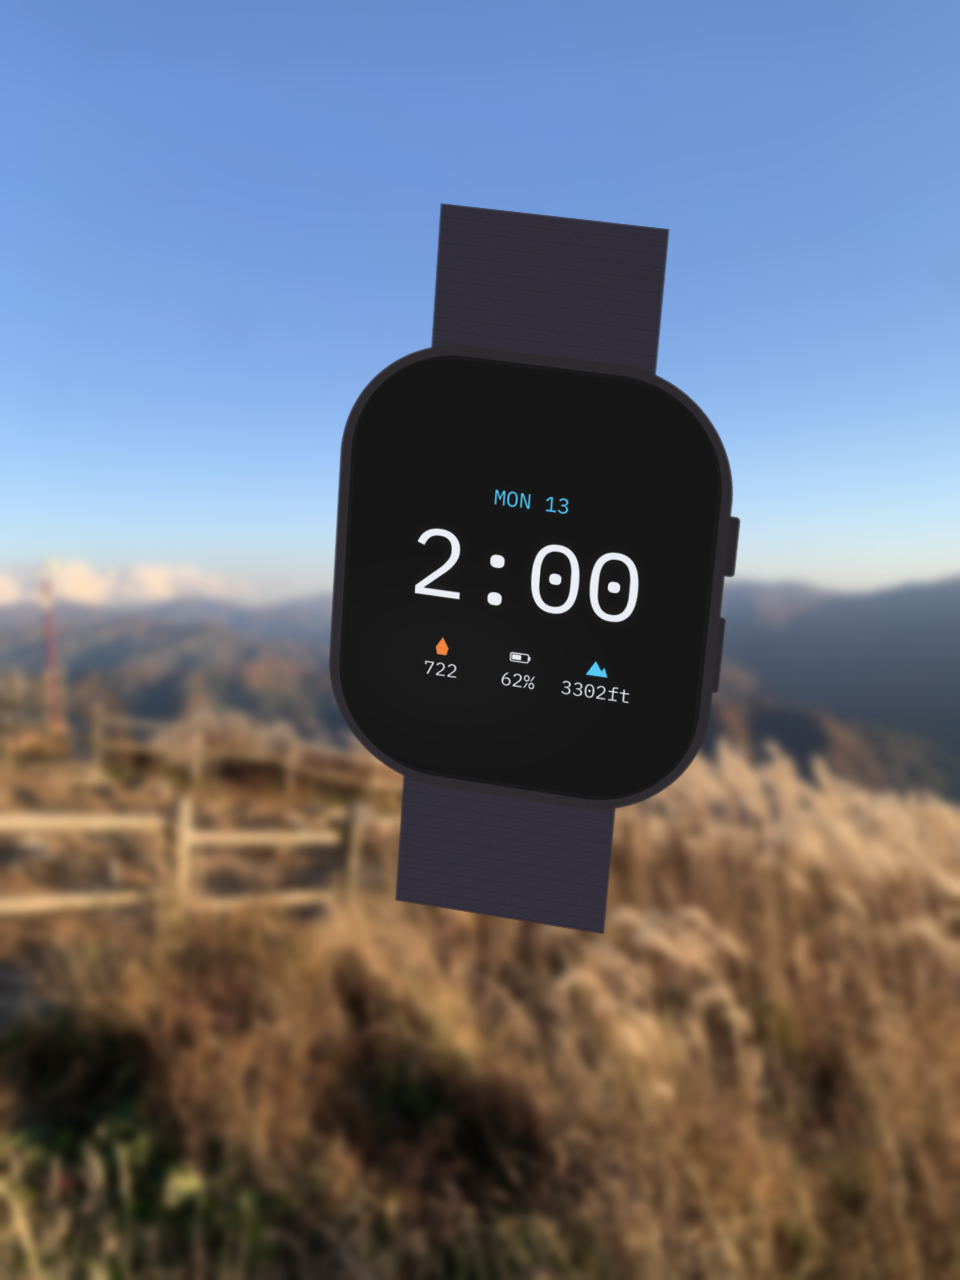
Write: 2:00
